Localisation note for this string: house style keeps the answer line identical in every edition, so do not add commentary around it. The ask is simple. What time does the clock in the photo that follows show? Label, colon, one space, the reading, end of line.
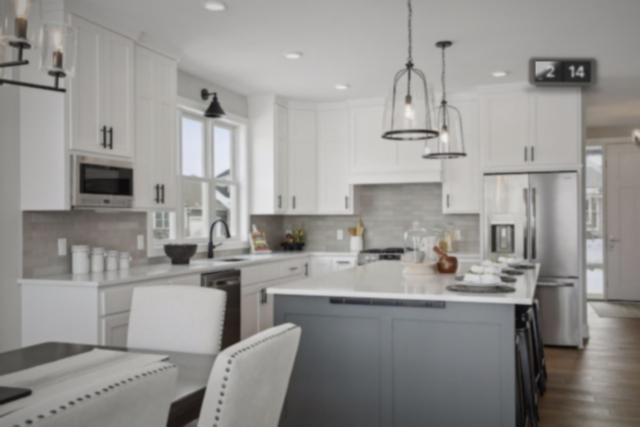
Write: 2:14
